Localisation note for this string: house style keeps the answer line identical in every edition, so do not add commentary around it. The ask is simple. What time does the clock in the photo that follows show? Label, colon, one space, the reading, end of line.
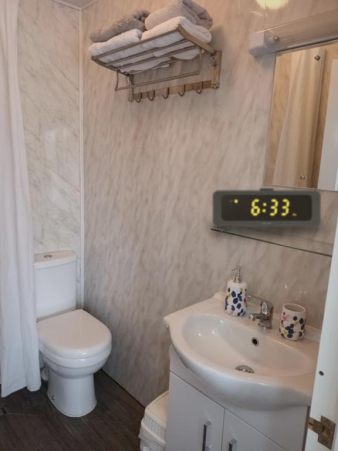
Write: 6:33
